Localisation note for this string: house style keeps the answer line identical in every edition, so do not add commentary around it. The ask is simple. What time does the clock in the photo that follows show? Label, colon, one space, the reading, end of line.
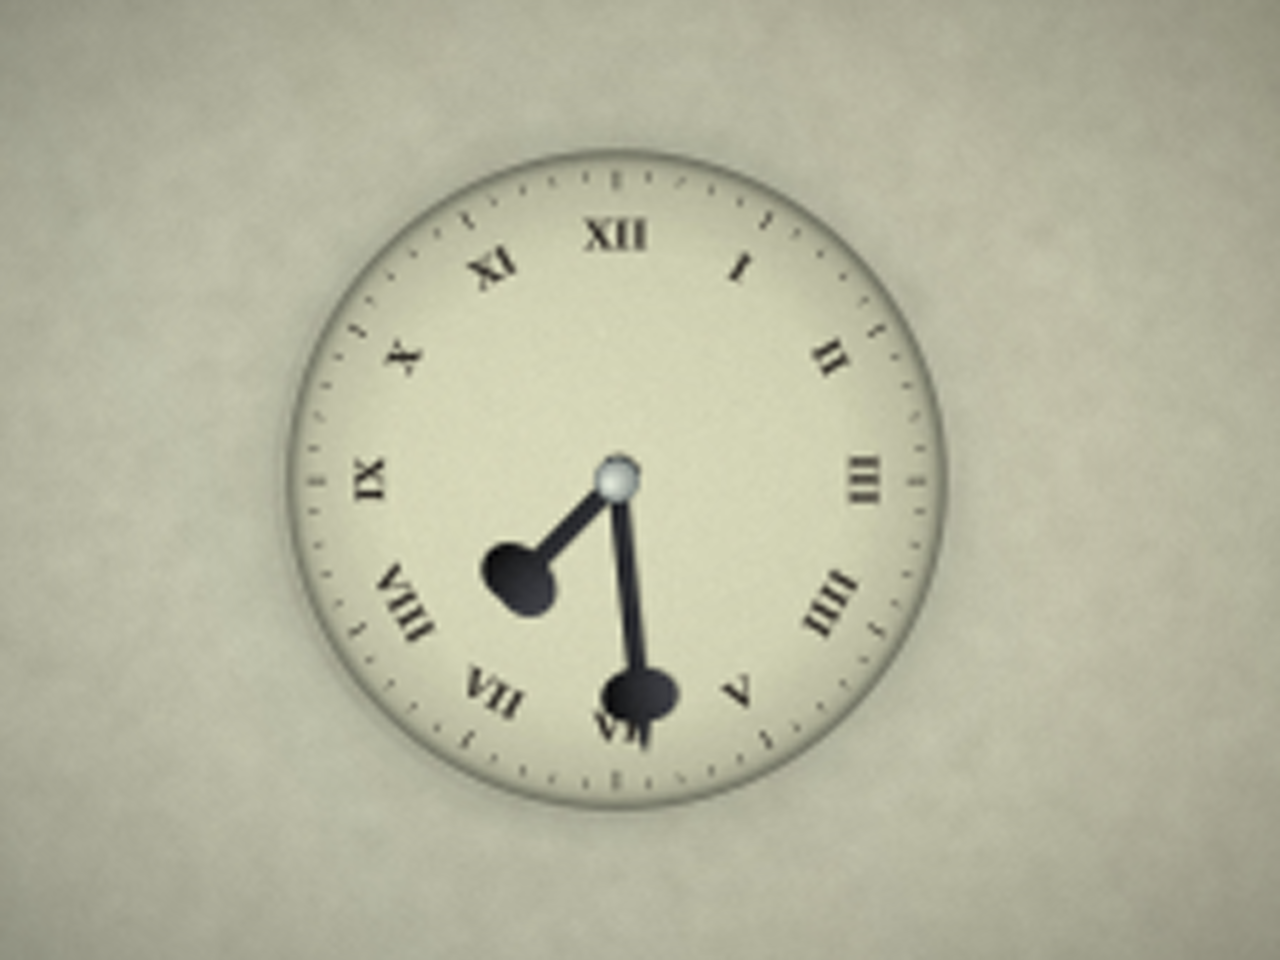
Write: 7:29
